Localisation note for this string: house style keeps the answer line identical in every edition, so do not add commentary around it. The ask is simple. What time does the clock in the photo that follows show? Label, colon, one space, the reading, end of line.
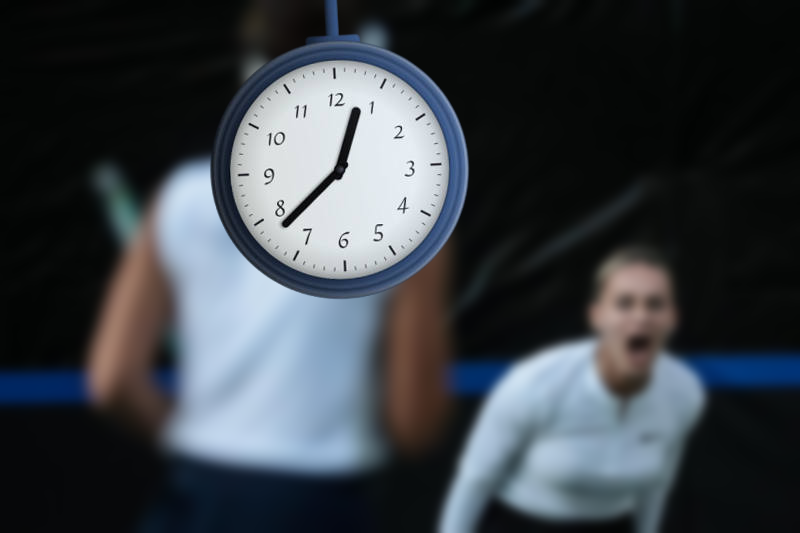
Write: 12:38
